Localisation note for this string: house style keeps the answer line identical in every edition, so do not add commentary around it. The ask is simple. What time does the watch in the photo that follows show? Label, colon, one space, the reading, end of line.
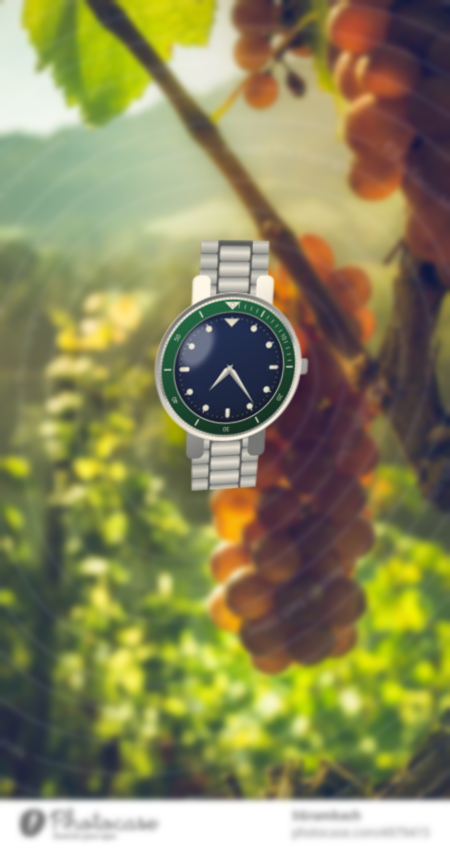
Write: 7:24
